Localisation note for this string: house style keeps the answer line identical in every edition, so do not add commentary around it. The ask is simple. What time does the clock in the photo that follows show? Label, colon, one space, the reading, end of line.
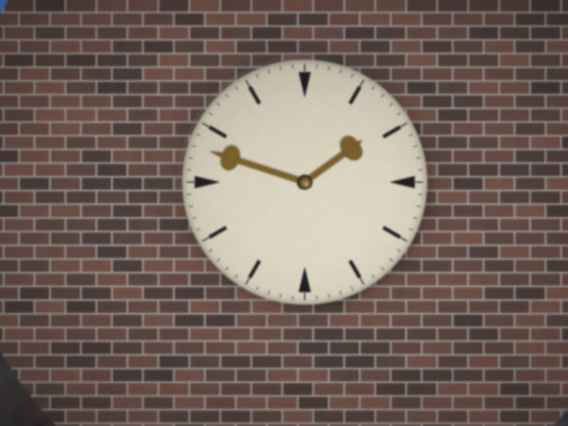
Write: 1:48
